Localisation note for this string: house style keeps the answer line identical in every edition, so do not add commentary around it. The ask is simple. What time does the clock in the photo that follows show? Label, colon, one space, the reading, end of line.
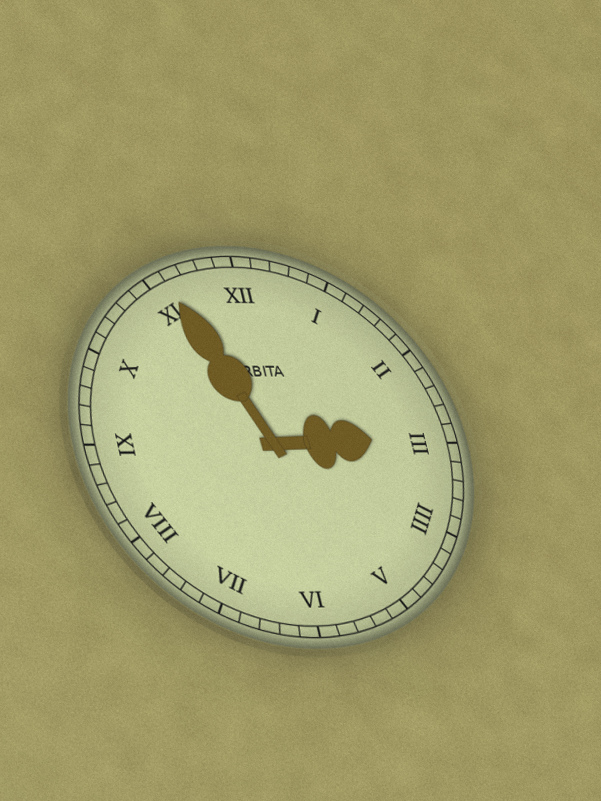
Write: 2:56
